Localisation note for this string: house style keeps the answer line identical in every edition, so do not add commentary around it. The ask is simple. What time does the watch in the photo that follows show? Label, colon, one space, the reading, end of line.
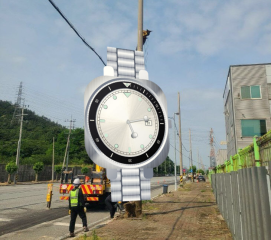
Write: 5:13
